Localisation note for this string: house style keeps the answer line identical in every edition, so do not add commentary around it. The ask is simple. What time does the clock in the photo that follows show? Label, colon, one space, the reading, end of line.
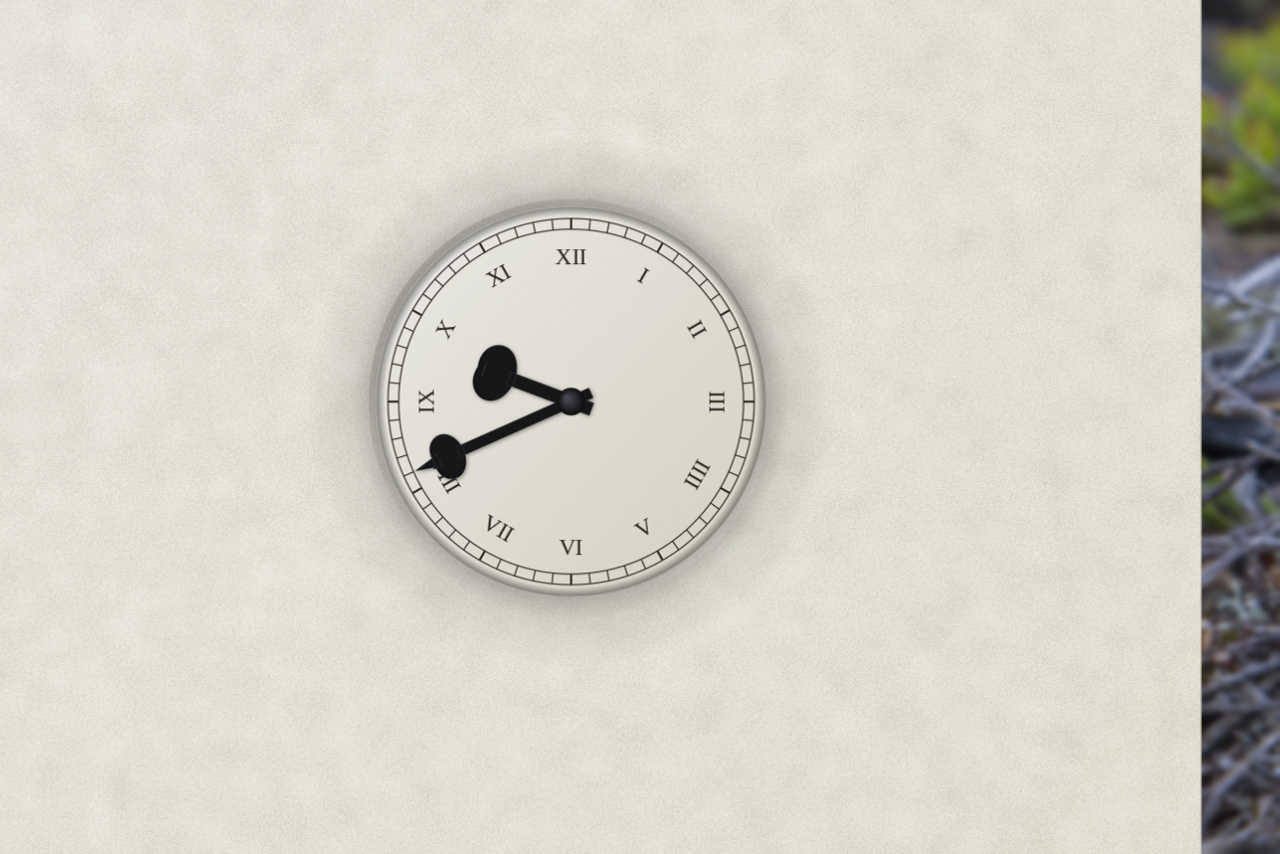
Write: 9:41
